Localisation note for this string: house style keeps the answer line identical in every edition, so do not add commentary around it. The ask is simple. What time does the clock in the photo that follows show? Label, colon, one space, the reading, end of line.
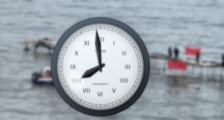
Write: 7:59
